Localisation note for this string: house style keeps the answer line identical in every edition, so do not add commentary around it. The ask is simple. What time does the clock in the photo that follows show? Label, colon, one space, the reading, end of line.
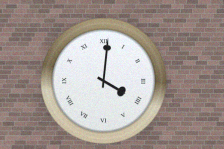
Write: 4:01
